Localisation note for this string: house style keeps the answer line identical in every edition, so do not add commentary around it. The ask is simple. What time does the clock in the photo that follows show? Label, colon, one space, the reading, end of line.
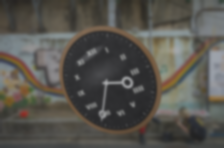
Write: 3:36
